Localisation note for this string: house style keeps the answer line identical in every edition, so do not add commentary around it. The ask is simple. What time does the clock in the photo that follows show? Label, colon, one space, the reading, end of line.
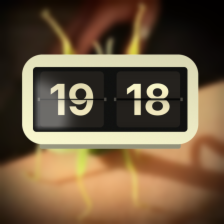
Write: 19:18
